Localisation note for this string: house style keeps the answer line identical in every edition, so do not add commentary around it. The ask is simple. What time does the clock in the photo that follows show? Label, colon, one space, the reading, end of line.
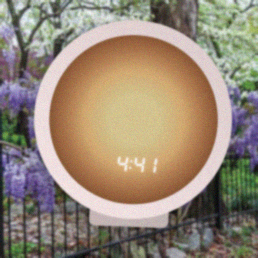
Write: 4:41
